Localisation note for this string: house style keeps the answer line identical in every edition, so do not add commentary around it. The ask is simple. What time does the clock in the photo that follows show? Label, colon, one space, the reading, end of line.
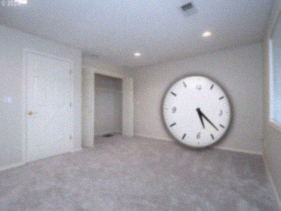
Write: 5:22
